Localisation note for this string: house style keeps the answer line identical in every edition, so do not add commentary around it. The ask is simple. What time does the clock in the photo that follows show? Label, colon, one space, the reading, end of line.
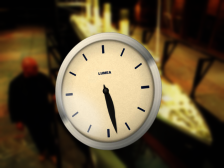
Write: 5:28
